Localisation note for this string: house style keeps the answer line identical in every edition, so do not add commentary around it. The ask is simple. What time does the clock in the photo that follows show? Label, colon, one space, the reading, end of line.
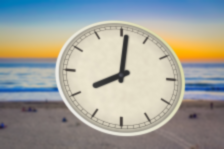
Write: 8:01
